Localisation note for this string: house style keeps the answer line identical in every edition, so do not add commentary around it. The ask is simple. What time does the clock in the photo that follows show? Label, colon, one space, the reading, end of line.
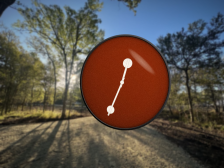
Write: 12:34
